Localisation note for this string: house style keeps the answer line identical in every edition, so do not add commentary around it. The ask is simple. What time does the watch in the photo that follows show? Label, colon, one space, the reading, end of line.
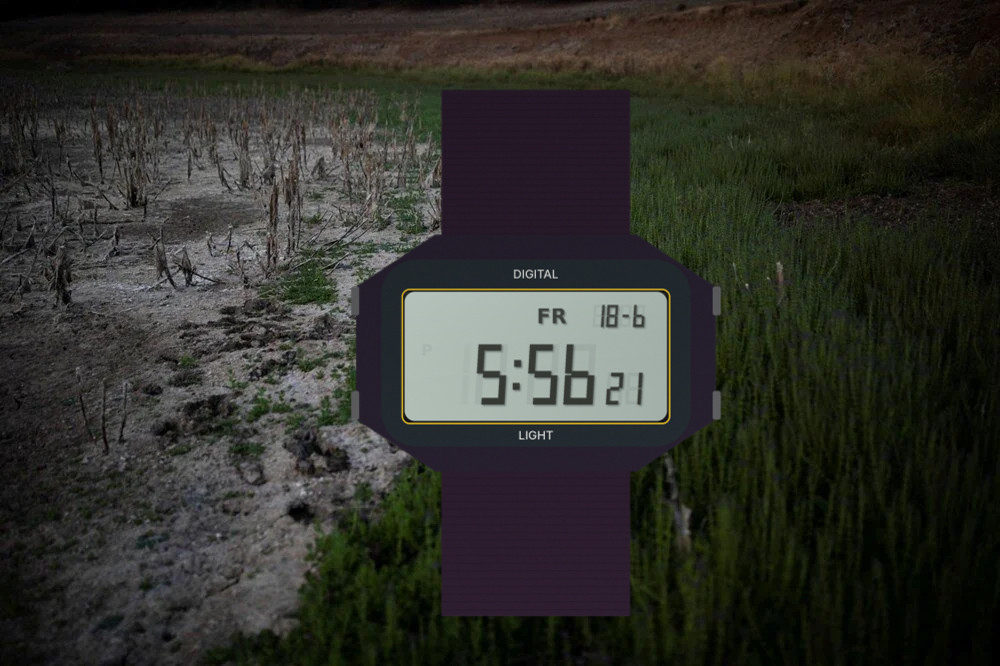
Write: 5:56:21
